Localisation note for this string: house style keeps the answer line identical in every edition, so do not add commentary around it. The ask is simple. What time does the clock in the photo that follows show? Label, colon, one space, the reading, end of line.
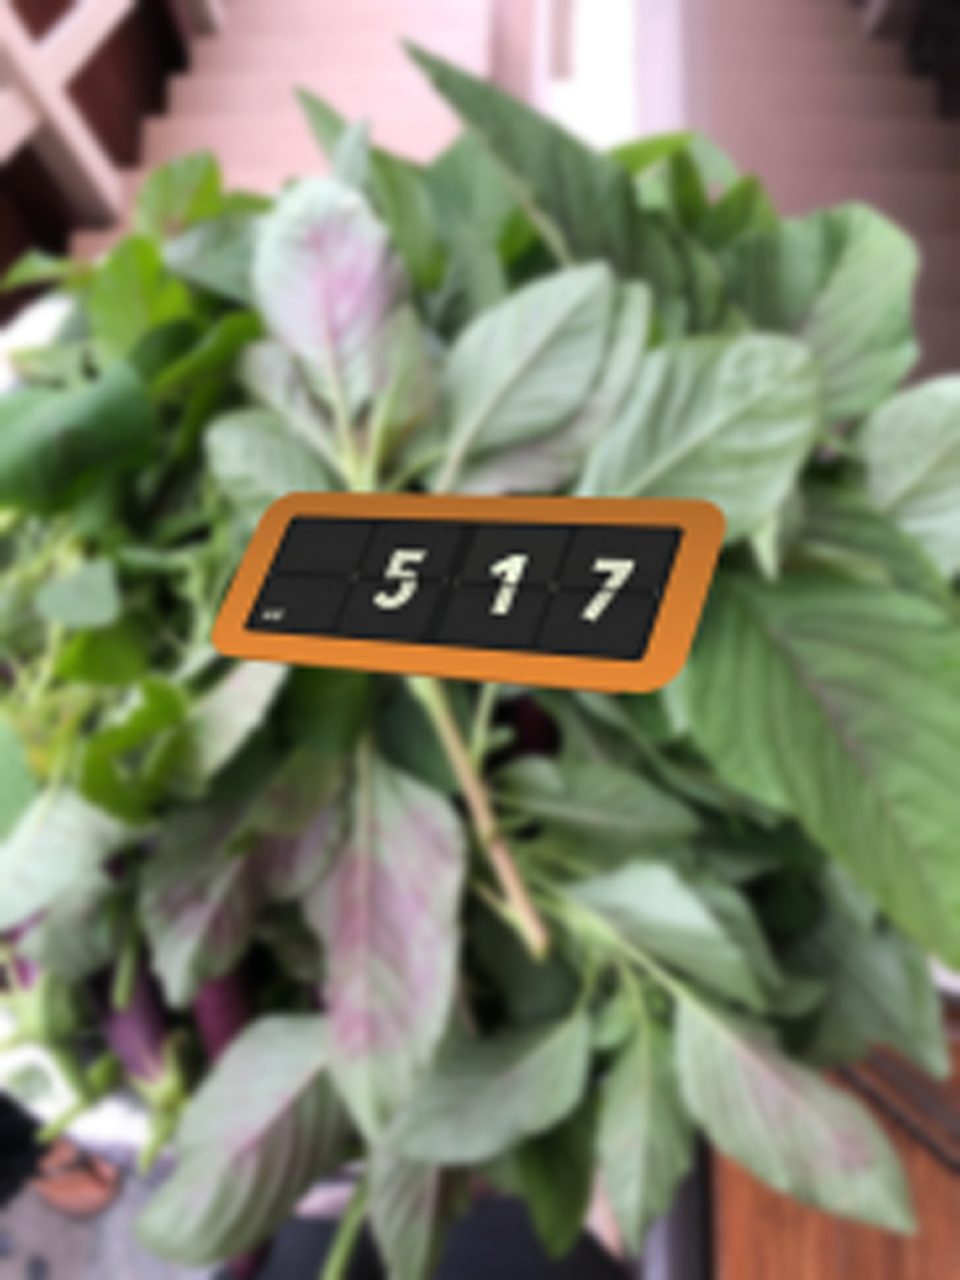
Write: 5:17
